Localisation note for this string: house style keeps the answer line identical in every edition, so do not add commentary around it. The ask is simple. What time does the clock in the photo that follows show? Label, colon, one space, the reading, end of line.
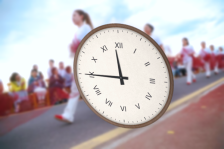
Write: 11:45
